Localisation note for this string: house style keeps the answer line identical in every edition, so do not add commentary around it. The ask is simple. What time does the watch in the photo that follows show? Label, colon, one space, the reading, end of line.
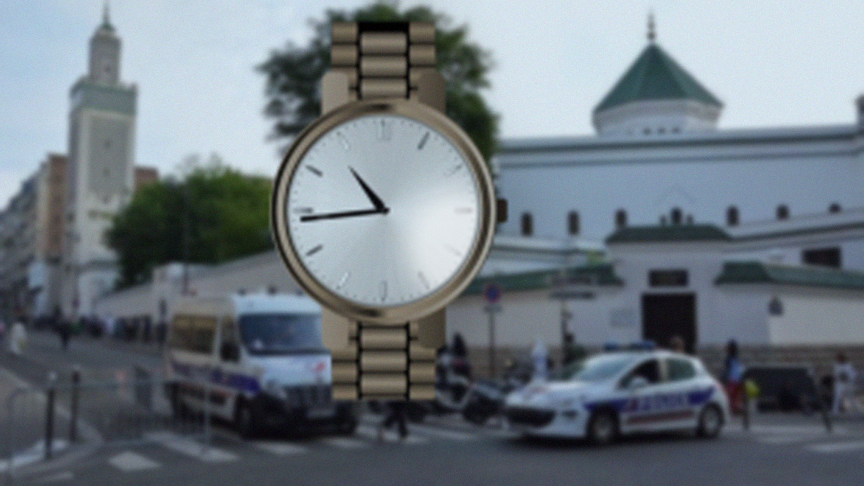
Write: 10:44
